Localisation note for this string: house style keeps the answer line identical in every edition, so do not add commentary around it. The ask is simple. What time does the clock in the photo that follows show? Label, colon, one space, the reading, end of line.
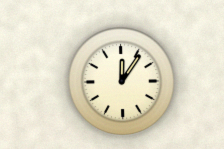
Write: 12:06
